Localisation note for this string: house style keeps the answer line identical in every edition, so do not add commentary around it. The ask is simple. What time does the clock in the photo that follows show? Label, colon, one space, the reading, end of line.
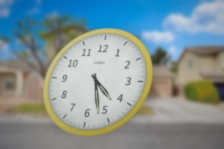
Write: 4:27
